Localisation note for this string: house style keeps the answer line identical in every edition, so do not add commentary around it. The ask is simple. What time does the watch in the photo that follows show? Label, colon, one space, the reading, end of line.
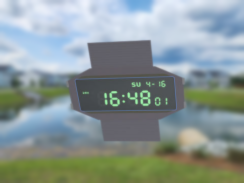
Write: 16:48:01
